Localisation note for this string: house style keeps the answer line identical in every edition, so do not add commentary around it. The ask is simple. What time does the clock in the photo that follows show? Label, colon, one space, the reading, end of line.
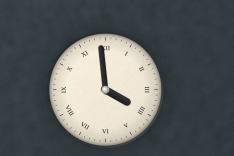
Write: 3:59
